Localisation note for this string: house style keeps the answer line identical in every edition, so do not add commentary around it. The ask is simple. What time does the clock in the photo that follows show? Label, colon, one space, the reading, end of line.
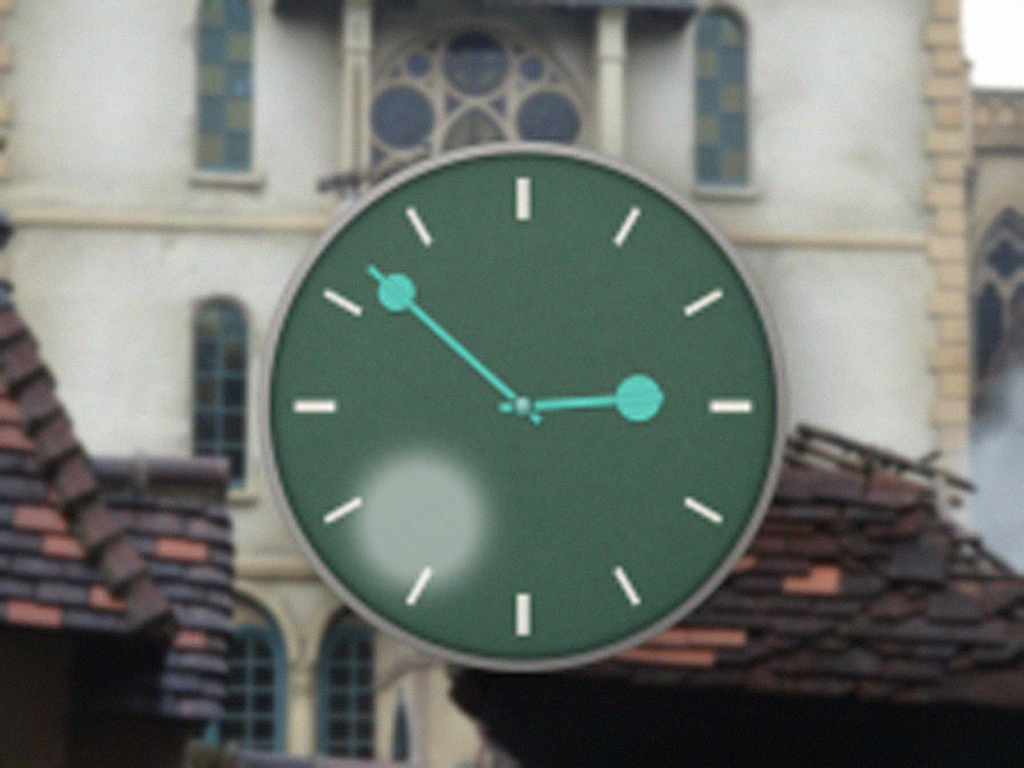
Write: 2:52
